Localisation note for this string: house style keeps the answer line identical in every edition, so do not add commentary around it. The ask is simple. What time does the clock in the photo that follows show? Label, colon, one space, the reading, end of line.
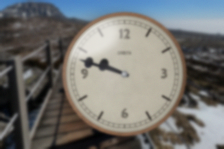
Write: 9:48
